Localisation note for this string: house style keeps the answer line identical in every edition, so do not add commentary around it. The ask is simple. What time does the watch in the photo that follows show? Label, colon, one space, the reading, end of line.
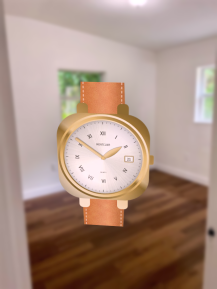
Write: 1:51
